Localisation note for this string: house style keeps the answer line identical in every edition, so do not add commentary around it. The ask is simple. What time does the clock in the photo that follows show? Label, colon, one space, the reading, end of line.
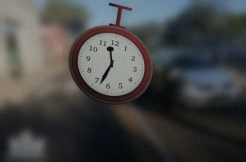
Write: 11:33
